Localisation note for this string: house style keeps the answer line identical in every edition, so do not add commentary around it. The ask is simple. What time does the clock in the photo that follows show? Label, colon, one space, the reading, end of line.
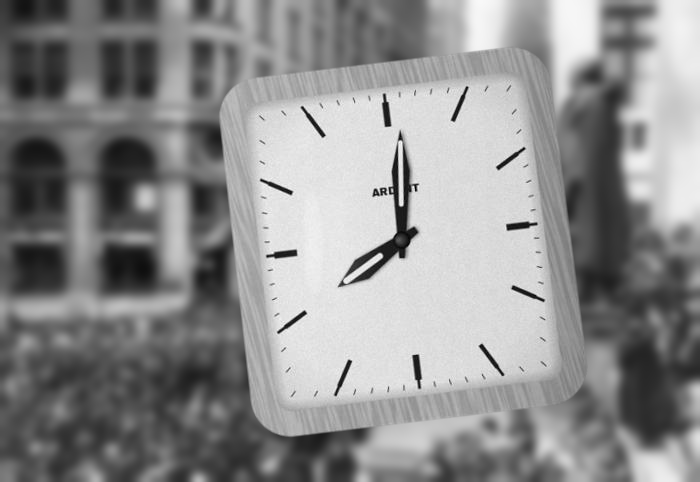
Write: 8:01
